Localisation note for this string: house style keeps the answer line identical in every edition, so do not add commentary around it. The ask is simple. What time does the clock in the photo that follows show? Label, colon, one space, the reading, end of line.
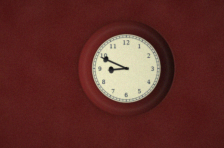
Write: 8:49
